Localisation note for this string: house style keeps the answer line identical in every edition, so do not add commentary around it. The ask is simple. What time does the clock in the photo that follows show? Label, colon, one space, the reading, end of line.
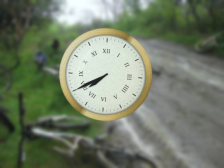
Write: 7:40
